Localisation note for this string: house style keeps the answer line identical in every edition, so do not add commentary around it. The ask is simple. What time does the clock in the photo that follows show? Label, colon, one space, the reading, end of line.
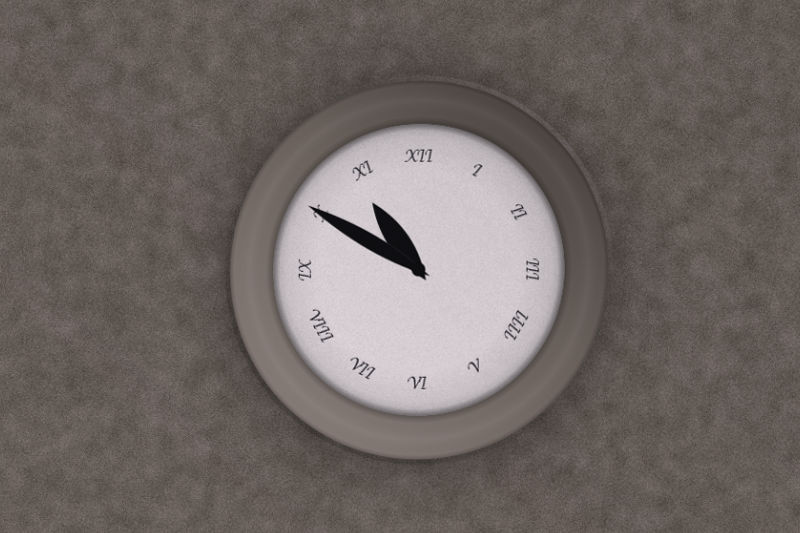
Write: 10:50
